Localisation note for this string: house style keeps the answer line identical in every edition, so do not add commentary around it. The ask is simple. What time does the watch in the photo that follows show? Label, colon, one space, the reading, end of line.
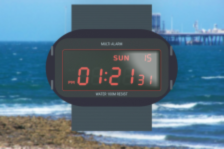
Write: 1:21:31
